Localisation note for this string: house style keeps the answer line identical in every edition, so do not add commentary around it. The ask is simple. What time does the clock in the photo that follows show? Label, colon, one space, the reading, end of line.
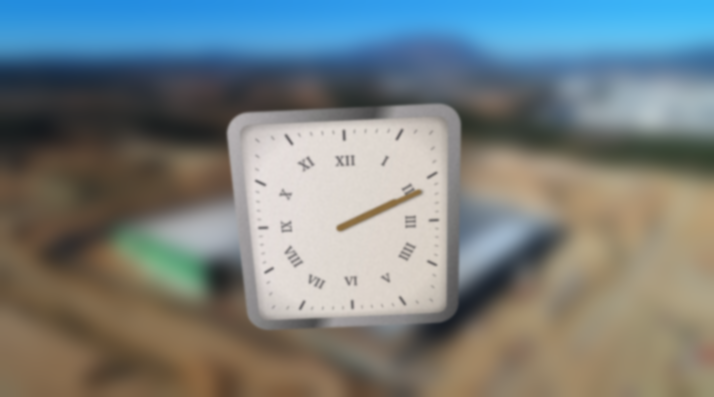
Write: 2:11
